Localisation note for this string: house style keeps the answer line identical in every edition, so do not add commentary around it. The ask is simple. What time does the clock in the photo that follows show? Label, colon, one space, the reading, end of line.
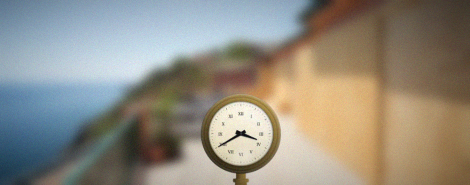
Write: 3:40
